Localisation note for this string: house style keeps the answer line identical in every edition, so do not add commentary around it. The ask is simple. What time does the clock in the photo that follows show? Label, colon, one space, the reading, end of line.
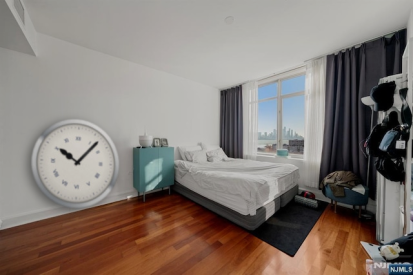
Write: 10:07
